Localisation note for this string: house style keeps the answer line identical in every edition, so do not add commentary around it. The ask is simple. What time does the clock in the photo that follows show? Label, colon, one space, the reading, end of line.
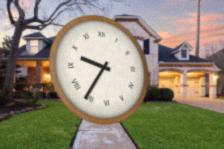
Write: 9:36
